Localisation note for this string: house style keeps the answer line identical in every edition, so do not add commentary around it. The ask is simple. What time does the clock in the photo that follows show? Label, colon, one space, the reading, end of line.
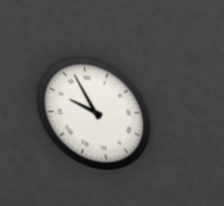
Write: 9:57
